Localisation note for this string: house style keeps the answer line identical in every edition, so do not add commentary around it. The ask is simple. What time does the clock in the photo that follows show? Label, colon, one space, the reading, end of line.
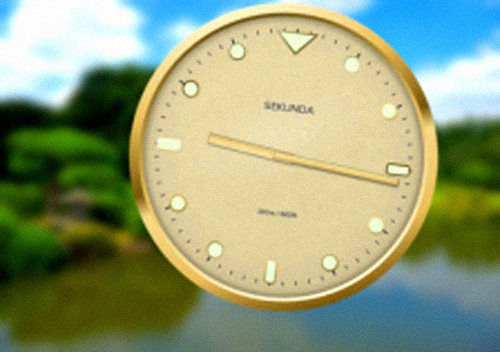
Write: 9:16
